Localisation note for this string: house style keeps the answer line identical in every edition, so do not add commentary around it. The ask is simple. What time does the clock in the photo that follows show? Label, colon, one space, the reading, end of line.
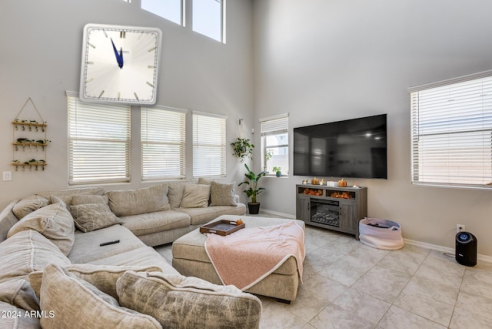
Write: 11:56
